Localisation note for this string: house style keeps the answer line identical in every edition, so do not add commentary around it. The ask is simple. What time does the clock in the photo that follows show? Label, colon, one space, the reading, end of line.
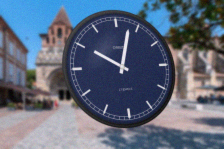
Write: 10:03
